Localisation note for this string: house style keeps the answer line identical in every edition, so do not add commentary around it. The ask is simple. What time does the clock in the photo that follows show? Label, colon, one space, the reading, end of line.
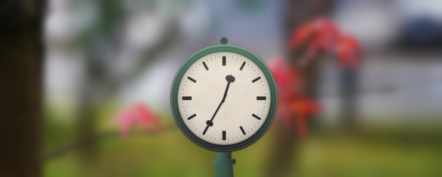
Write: 12:35
